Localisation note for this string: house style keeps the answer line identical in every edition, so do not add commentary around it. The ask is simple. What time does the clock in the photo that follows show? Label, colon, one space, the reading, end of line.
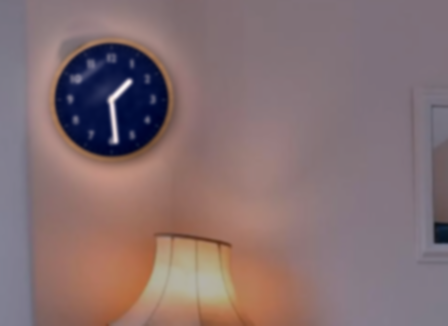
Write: 1:29
